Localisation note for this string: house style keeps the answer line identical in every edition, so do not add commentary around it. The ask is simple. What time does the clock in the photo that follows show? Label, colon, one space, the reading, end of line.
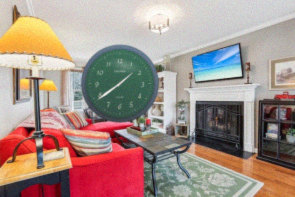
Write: 1:39
